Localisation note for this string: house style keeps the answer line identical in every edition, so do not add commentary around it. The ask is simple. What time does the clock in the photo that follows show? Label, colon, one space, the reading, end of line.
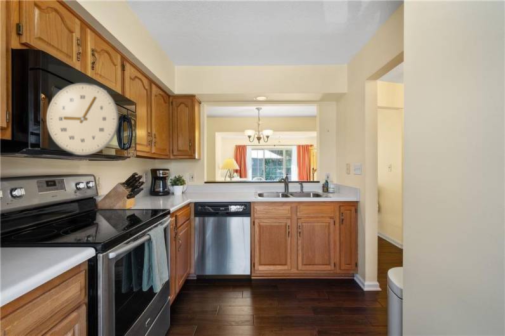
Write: 9:05
